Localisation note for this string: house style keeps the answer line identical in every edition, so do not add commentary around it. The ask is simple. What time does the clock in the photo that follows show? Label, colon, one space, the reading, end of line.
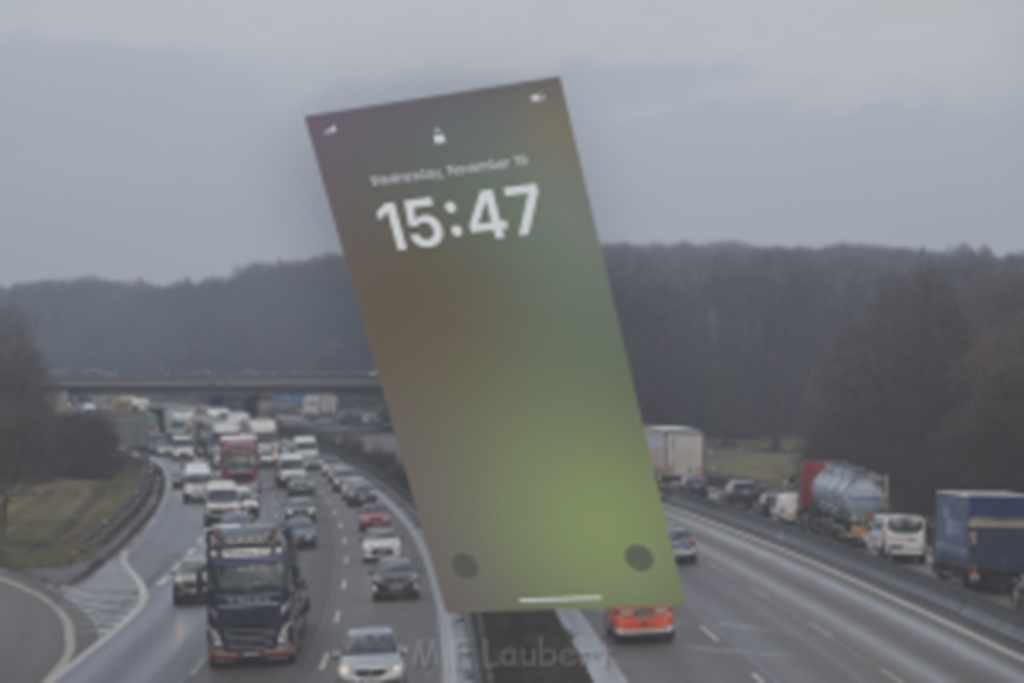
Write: 15:47
